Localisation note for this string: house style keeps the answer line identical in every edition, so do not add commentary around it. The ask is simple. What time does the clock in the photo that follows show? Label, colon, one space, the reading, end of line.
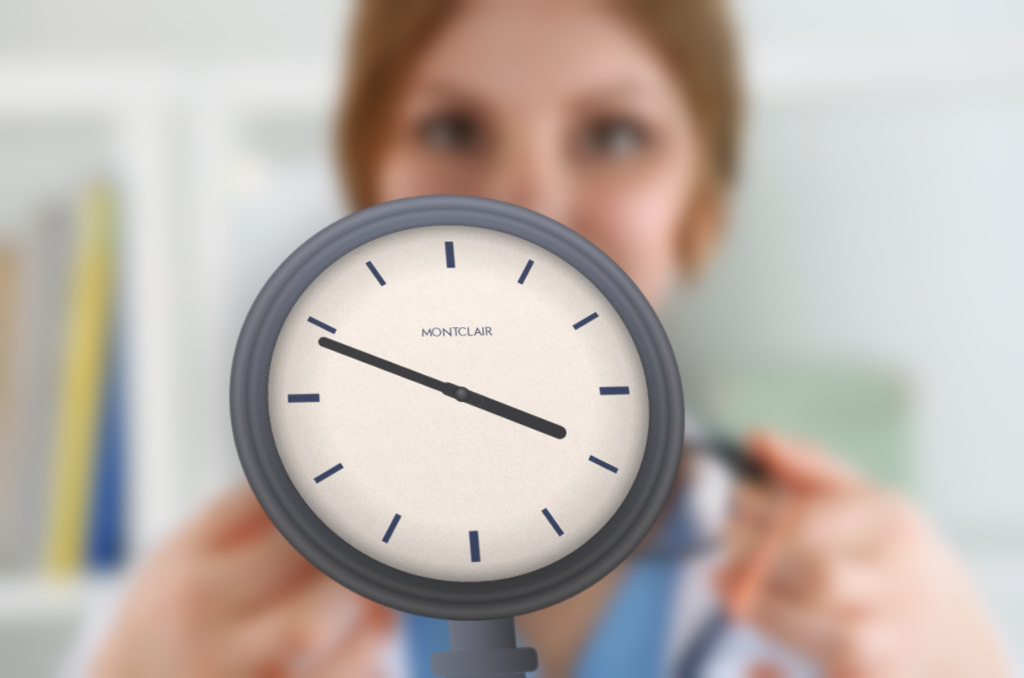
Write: 3:49
